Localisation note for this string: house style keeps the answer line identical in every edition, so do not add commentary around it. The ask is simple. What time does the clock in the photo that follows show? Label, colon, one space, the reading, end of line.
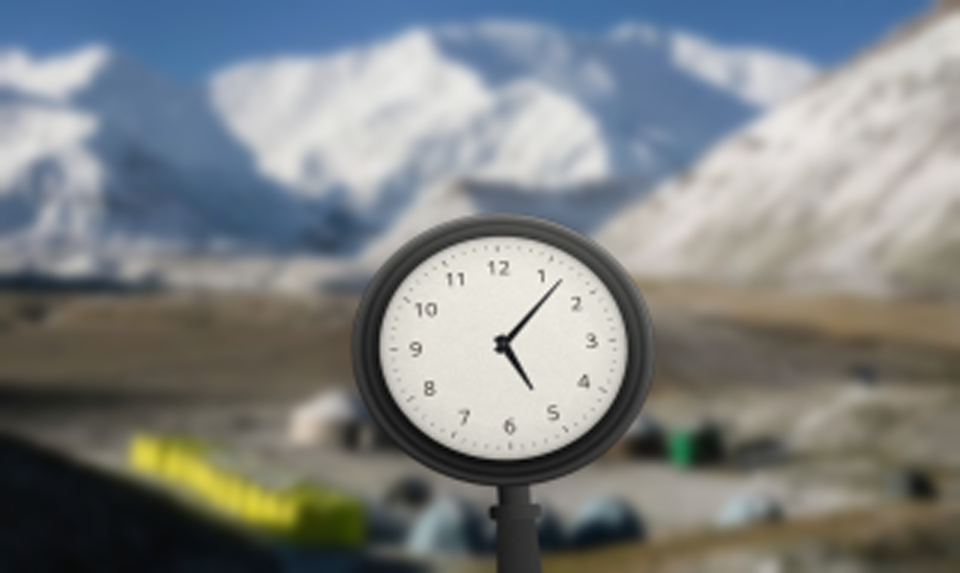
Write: 5:07
